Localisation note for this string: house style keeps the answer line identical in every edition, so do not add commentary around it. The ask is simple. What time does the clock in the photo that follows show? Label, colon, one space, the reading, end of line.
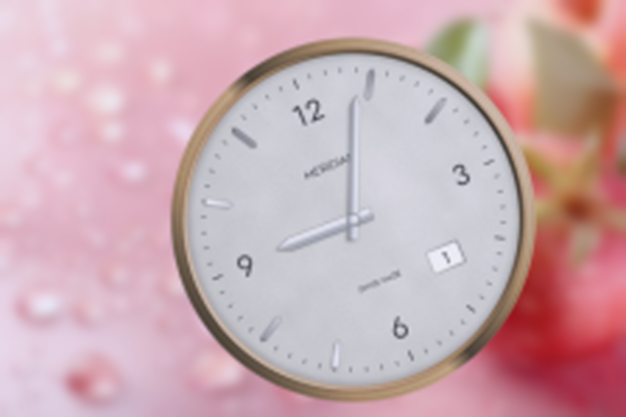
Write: 9:04
